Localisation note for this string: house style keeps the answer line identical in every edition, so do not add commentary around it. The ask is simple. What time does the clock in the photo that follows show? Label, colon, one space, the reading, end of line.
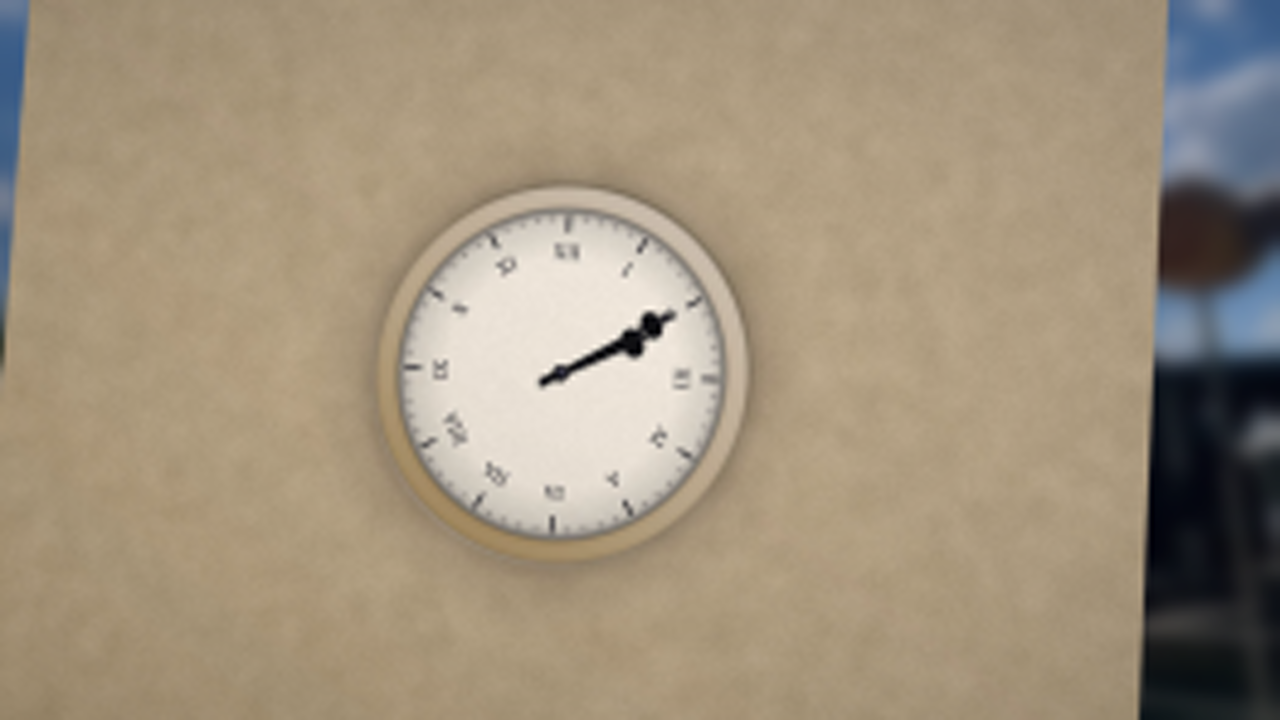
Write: 2:10
